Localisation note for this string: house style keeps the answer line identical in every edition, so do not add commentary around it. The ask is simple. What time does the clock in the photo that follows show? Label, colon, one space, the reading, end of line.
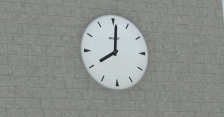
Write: 8:01
